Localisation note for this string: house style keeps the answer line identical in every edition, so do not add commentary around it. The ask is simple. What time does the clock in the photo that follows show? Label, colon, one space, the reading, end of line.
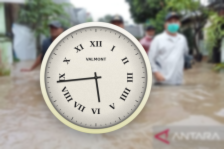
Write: 5:44
